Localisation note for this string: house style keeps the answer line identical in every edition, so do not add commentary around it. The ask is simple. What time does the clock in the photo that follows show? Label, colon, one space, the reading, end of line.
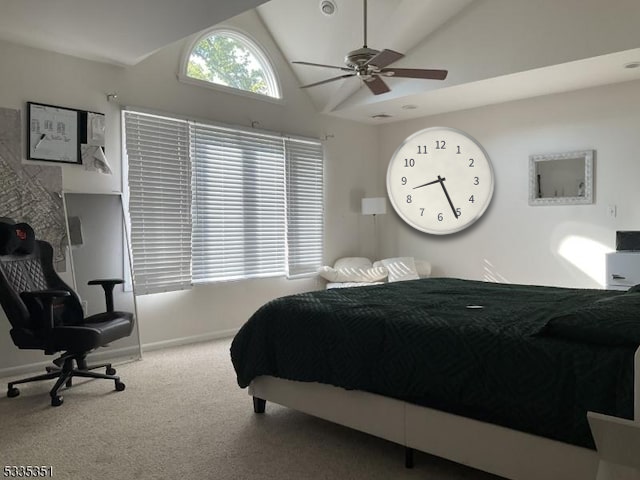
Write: 8:26
